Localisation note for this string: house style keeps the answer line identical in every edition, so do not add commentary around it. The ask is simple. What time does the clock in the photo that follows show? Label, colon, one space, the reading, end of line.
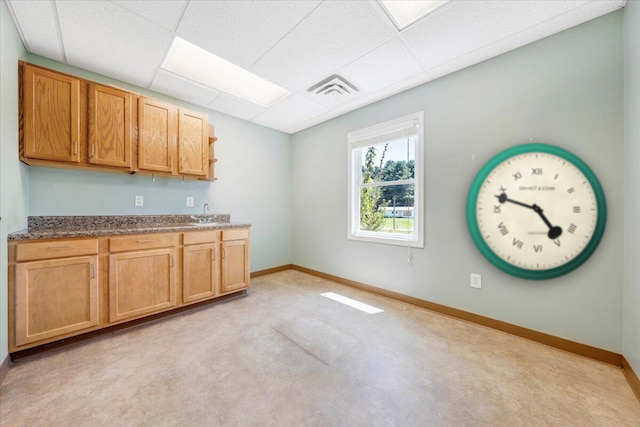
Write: 4:48
